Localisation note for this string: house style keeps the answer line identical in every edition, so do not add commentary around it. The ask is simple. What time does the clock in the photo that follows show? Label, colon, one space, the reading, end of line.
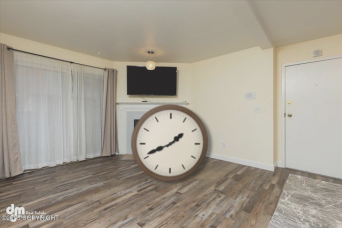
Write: 1:41
